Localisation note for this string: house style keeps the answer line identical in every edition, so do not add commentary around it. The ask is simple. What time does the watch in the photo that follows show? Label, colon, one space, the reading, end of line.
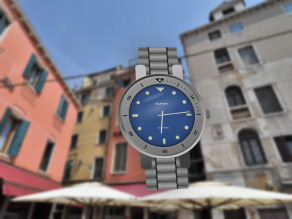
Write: 6:14
